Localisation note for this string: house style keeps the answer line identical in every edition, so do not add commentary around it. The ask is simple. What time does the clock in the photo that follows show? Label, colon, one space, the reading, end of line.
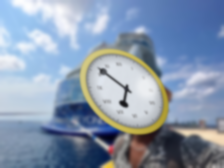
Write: 6:52
